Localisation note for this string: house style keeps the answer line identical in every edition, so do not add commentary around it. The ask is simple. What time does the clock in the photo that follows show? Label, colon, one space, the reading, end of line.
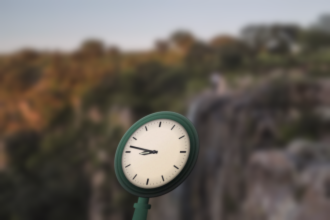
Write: 8:47
